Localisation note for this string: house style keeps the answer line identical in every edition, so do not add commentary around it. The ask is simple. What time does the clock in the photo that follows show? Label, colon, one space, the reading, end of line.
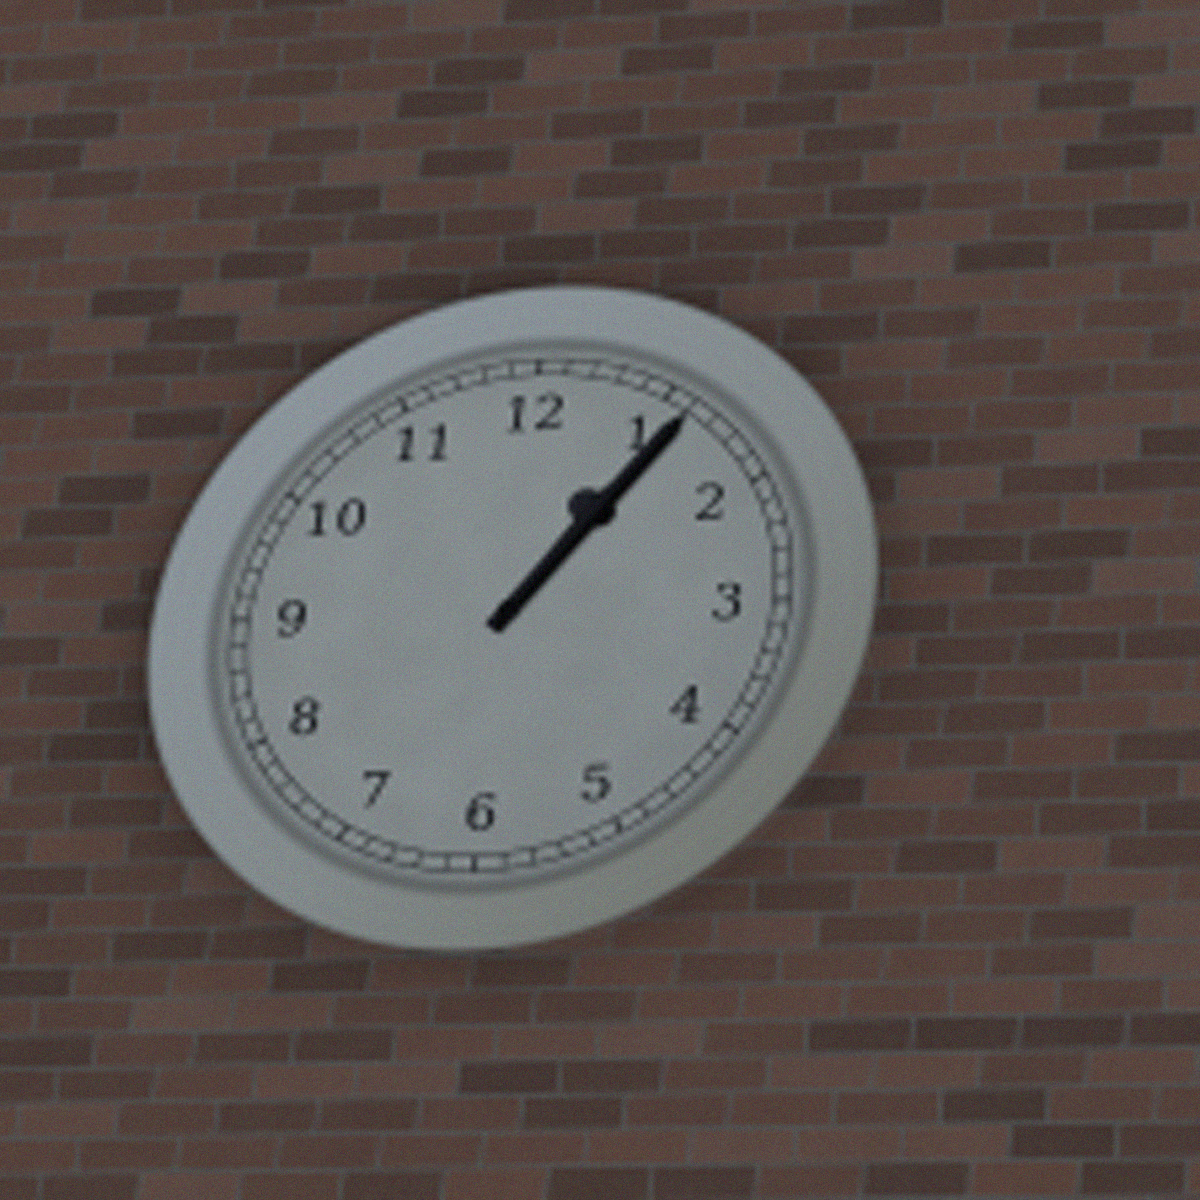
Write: 1:06
